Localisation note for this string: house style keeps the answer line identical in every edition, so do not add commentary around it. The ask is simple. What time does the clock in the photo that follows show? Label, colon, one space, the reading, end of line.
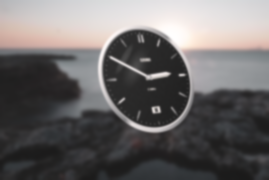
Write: 2:50
